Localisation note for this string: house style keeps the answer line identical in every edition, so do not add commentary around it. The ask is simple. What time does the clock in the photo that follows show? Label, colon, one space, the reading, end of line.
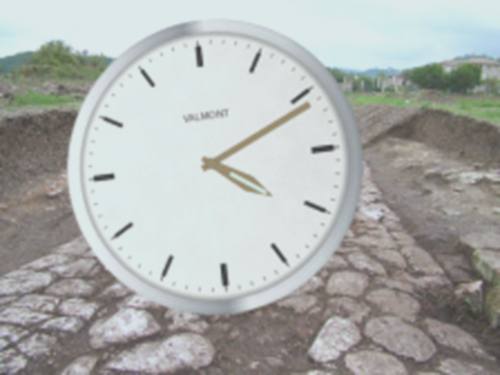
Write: 4:11
